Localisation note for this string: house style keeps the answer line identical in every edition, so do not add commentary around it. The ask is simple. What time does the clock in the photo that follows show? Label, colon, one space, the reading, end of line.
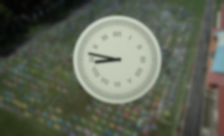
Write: 8:47
